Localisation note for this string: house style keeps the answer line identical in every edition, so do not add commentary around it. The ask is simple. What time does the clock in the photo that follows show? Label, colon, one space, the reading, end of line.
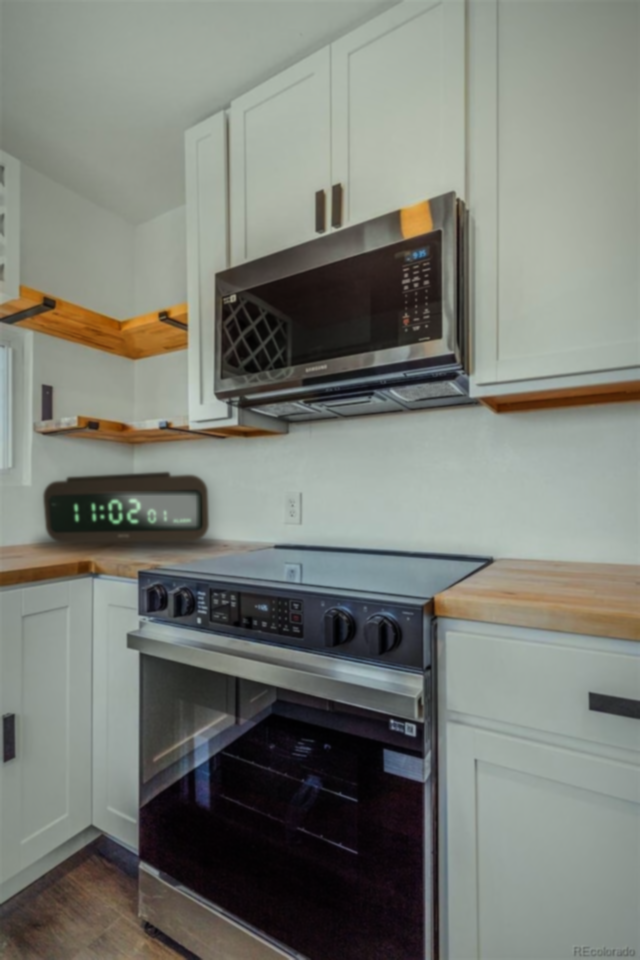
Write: 11:02:01
